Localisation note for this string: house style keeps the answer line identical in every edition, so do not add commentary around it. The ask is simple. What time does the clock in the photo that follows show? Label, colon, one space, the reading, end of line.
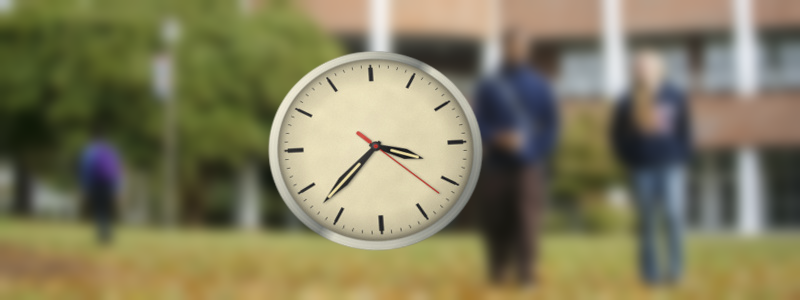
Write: 3:37:22
